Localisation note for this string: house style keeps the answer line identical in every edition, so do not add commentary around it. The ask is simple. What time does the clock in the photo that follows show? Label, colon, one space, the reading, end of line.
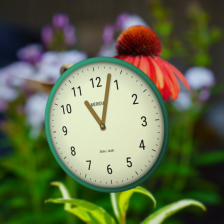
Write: 11:03
